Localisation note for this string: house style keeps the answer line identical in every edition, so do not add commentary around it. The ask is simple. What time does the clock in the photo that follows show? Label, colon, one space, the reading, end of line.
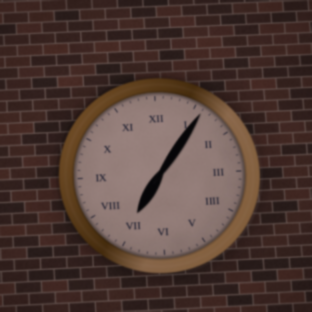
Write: 7:06
